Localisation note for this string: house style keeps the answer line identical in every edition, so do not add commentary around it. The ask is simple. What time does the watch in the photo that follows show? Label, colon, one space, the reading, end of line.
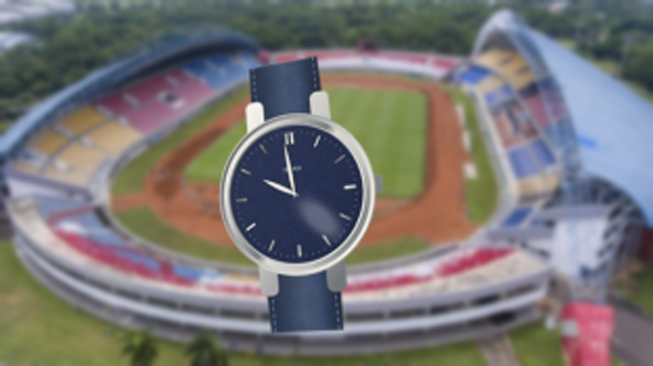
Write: 9:59
